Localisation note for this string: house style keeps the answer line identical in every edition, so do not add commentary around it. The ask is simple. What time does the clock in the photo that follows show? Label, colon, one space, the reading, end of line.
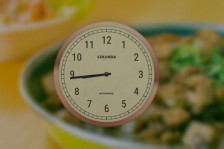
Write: 8:44
